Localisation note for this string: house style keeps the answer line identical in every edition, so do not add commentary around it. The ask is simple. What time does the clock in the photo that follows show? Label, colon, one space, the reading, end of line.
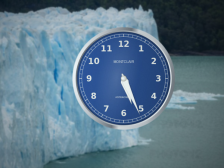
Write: 5:26
